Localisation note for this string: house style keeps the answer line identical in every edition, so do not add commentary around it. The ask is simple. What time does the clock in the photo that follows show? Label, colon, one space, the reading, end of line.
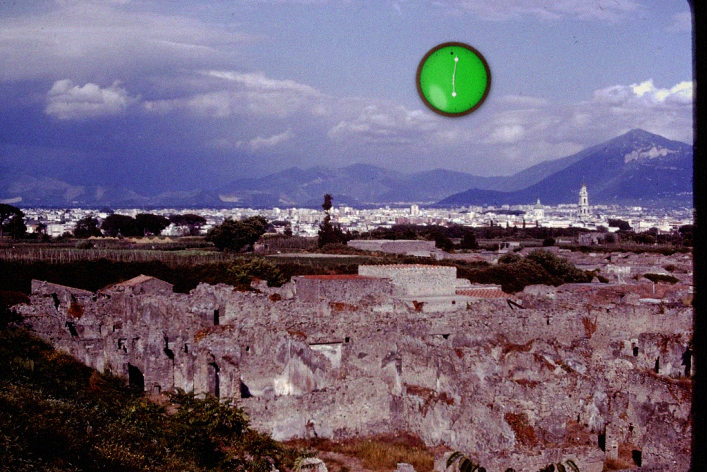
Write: 6:02
